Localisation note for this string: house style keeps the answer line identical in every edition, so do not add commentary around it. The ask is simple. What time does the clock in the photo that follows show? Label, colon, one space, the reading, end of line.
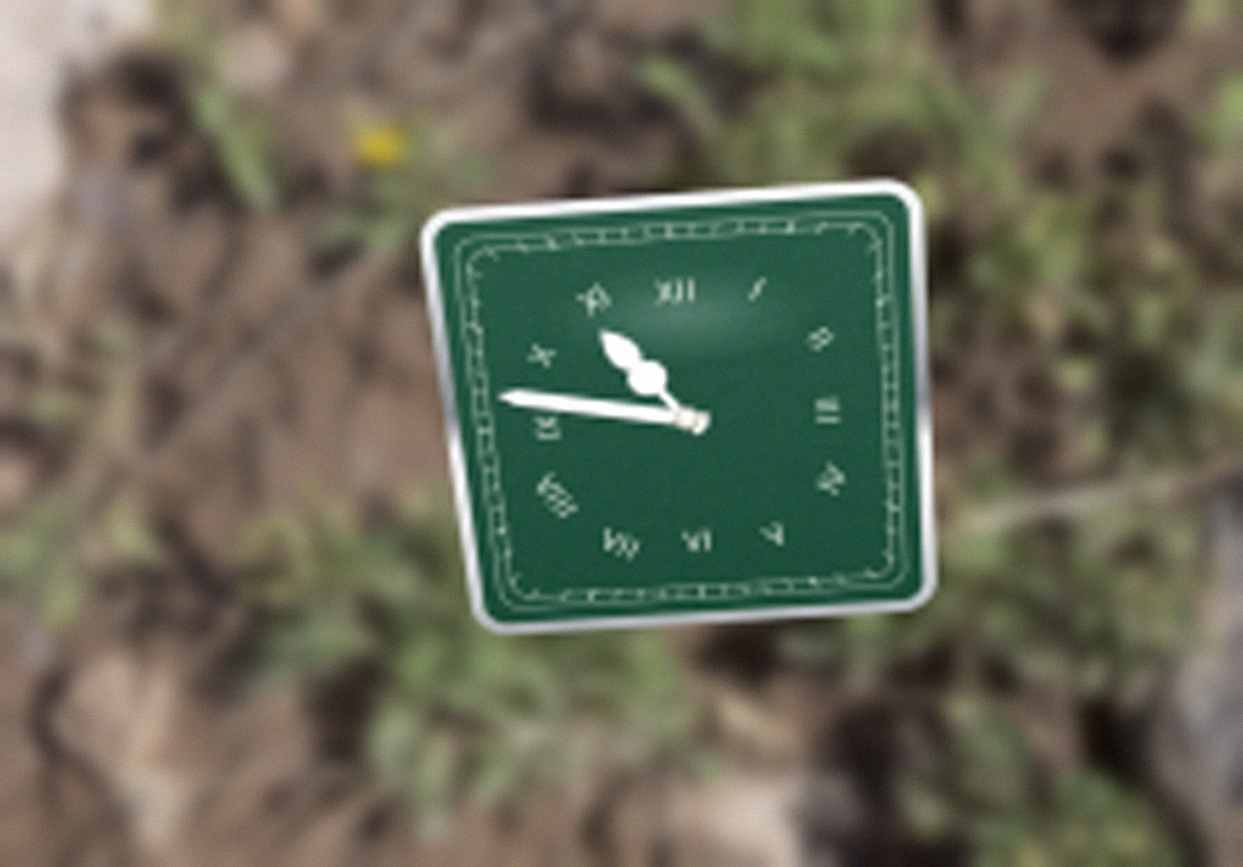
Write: 10:47
